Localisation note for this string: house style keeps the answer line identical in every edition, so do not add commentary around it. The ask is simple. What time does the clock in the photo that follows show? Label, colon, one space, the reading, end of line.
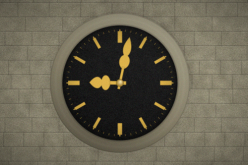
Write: 9:02
